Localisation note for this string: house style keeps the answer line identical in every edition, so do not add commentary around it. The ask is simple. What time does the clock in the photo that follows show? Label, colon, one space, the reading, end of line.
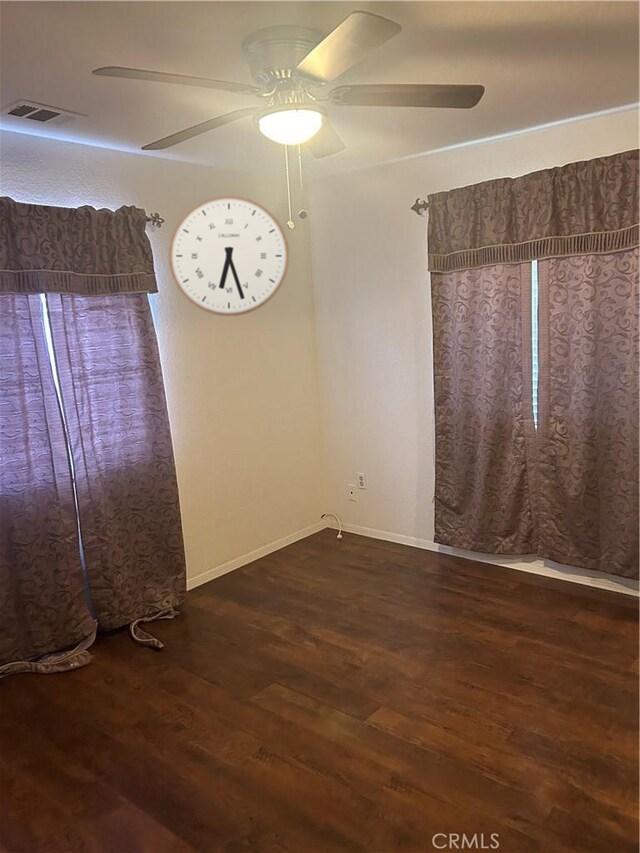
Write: 6:27
